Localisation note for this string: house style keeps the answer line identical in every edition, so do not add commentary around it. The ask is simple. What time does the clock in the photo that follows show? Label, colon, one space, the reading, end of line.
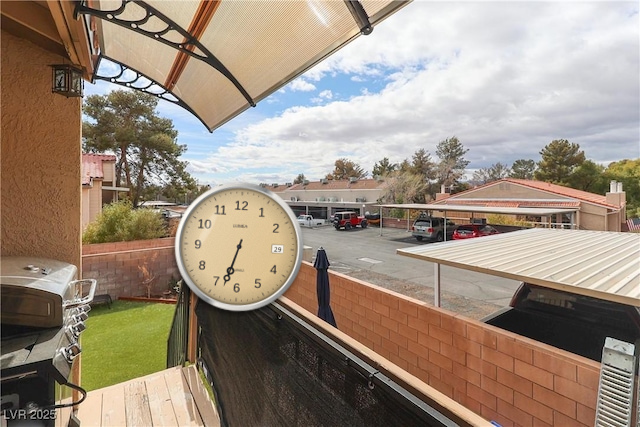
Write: 6:33
